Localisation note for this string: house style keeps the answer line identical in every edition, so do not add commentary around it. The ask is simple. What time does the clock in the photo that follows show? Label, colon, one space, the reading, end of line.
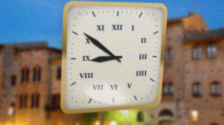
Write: 8:51
